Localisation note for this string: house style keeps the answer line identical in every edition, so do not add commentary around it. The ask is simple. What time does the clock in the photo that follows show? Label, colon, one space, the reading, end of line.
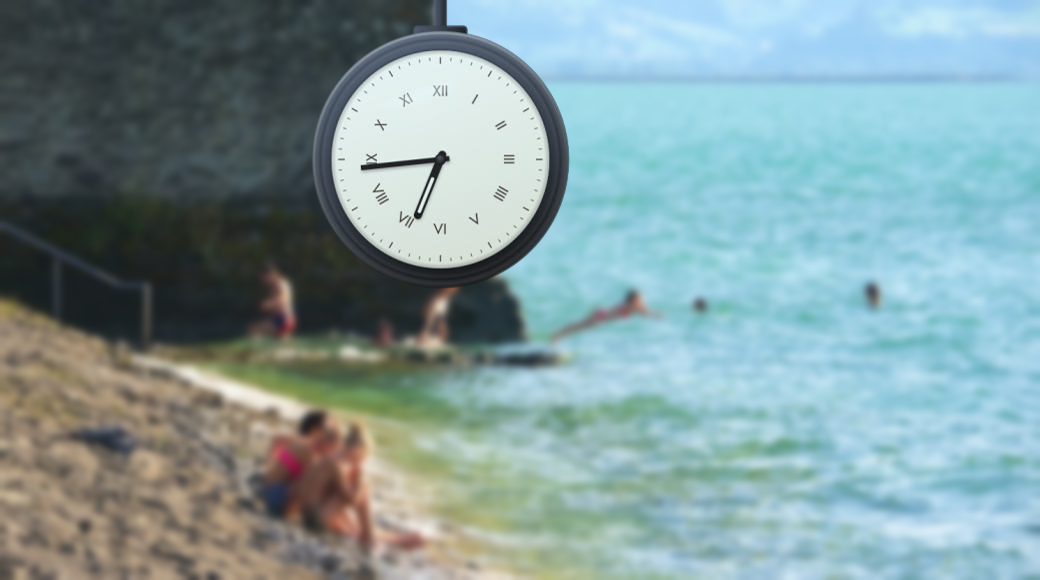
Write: 6:44
